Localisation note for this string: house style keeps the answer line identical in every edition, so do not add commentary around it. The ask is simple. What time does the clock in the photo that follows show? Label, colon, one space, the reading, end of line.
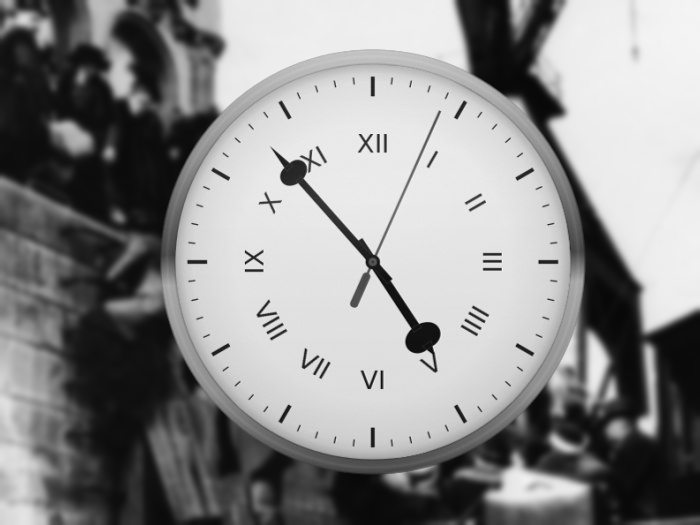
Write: 4:53:04
